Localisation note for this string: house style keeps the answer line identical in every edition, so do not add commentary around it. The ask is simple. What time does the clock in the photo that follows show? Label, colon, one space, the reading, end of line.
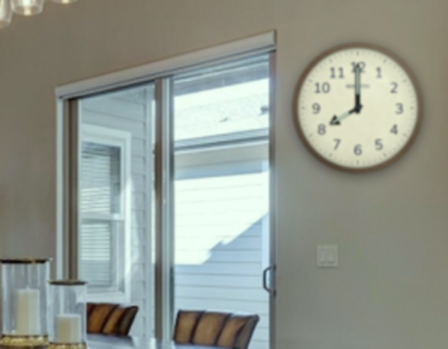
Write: 8:00
